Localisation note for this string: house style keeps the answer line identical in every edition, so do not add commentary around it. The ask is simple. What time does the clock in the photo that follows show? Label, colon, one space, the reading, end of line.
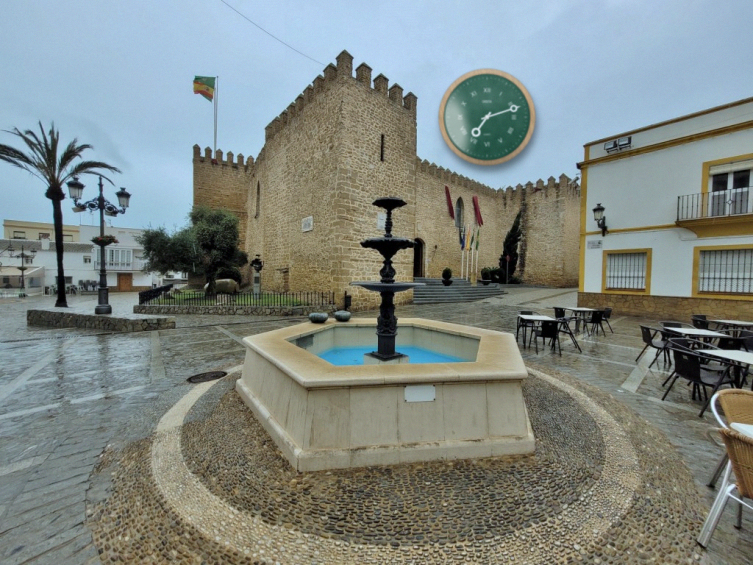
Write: 7:12
